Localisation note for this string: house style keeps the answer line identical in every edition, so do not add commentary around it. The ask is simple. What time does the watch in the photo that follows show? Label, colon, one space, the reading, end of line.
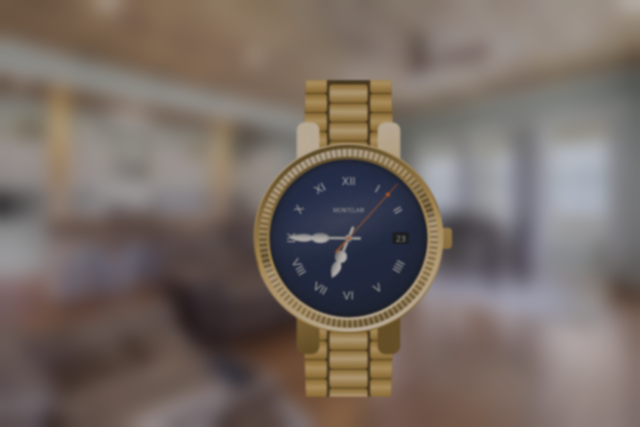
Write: 6:45:07
